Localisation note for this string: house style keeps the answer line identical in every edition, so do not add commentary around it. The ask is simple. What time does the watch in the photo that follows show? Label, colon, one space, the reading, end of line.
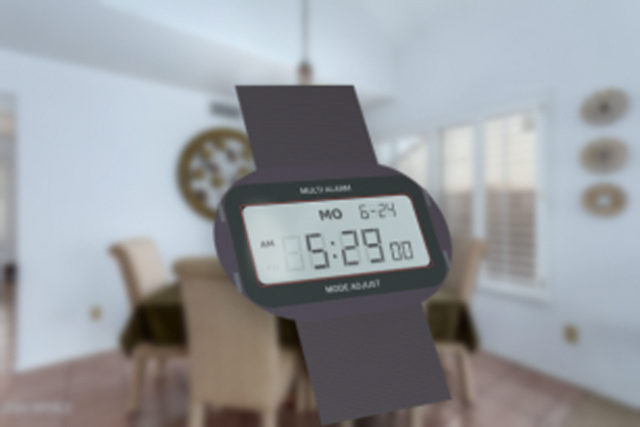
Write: 5:29:00
